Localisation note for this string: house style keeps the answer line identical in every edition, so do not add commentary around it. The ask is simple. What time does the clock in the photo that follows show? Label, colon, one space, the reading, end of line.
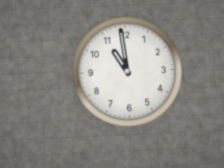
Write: 10:59
